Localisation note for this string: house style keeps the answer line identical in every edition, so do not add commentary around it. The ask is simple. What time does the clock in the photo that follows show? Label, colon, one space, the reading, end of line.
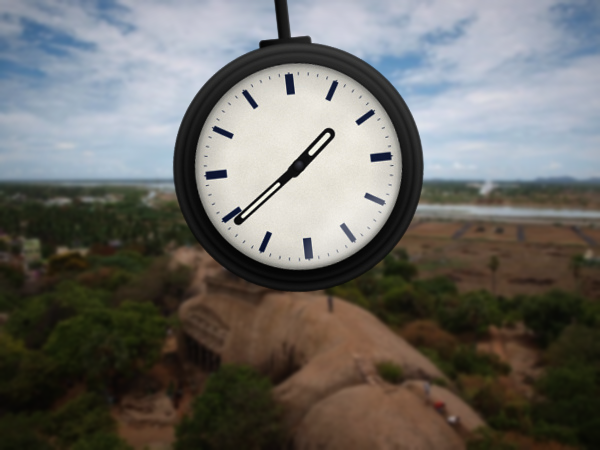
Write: 1:39
